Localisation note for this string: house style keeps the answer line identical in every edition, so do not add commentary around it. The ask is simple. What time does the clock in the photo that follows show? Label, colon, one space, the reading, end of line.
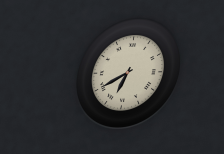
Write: 6:40
